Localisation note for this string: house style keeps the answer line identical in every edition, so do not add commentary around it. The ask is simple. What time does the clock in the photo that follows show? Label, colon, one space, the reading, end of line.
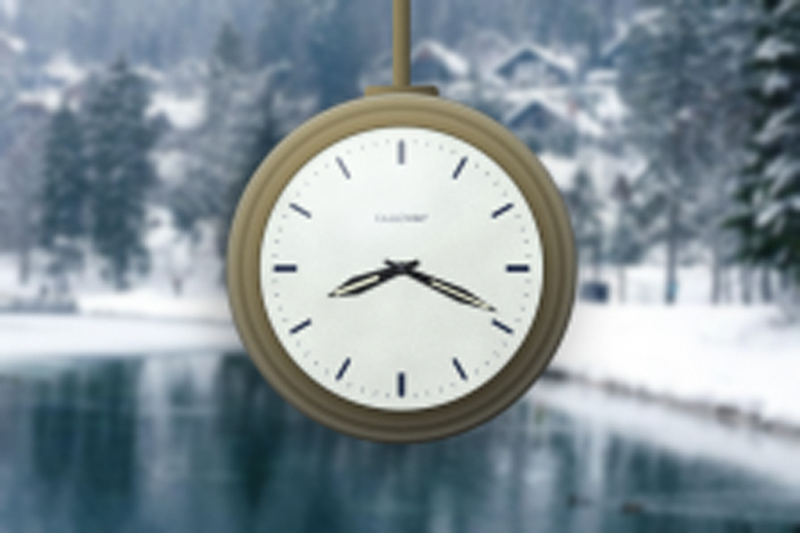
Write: 8:19
